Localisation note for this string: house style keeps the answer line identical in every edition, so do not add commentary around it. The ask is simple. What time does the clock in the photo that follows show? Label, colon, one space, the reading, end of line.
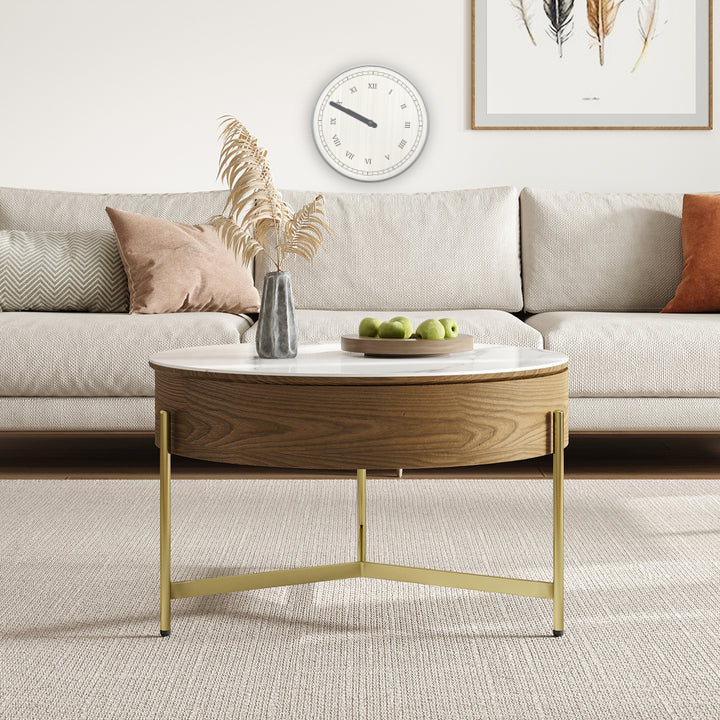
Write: 9:49
